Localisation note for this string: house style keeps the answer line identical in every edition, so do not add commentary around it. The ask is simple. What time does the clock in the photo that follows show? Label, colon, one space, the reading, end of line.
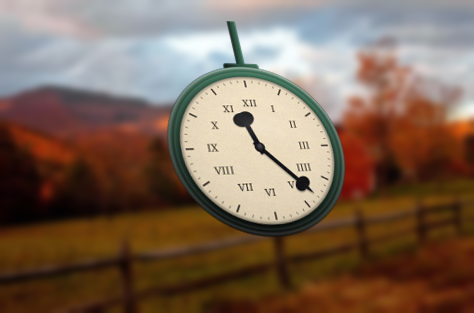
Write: 11:23
